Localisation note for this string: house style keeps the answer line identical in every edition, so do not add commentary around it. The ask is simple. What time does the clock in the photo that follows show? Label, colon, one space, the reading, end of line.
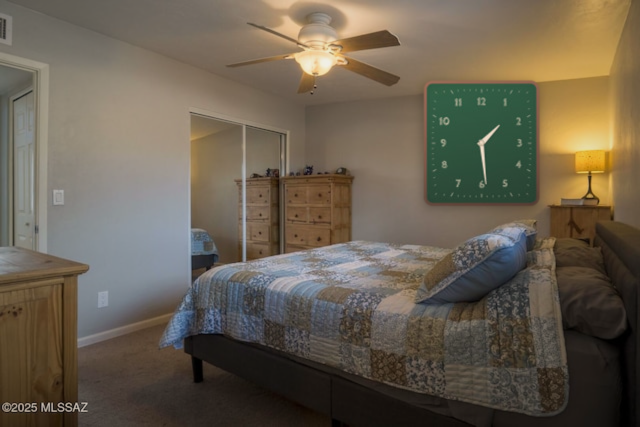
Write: 1:29
